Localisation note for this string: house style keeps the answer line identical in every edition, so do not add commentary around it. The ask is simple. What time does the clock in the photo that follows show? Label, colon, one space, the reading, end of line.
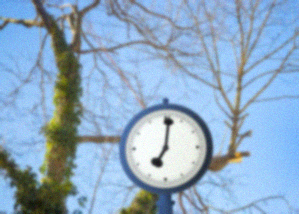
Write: 7:01
